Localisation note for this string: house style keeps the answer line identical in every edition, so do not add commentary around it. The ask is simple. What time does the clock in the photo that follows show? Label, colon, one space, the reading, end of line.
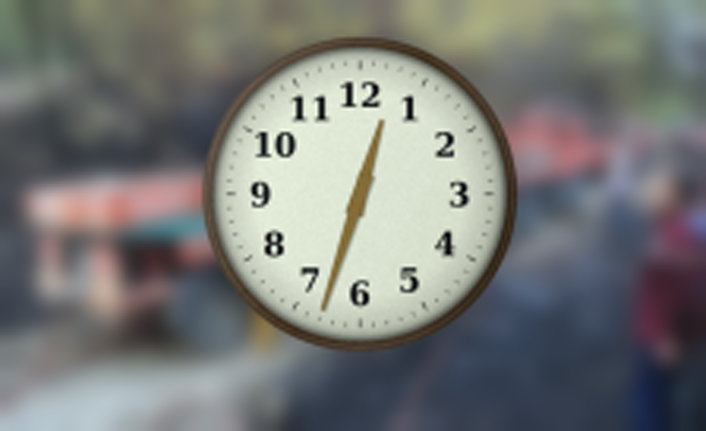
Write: 12:33
